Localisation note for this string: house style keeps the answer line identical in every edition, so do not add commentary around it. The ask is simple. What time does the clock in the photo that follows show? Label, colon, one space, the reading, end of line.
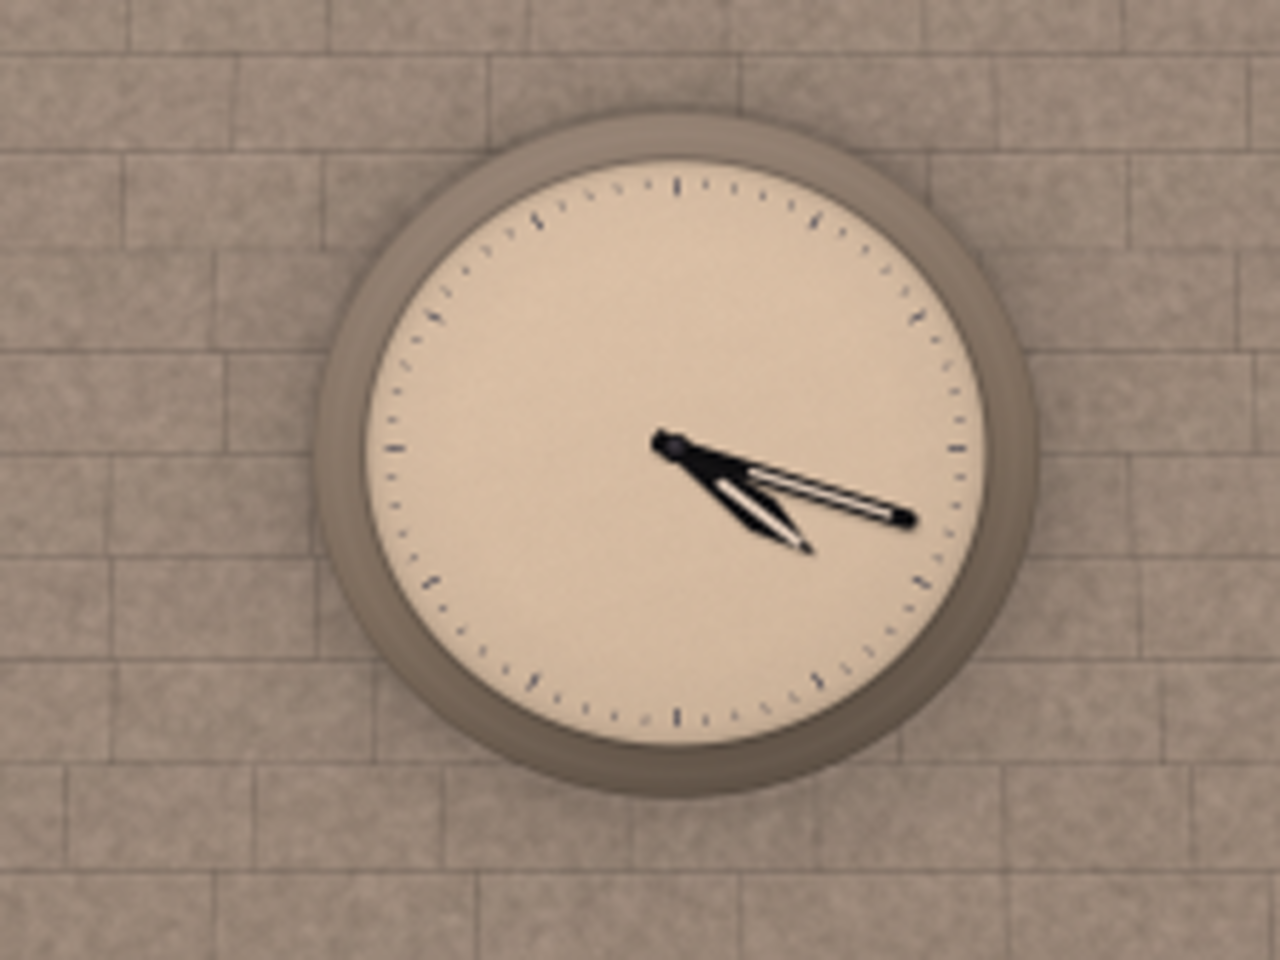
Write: 4:18
